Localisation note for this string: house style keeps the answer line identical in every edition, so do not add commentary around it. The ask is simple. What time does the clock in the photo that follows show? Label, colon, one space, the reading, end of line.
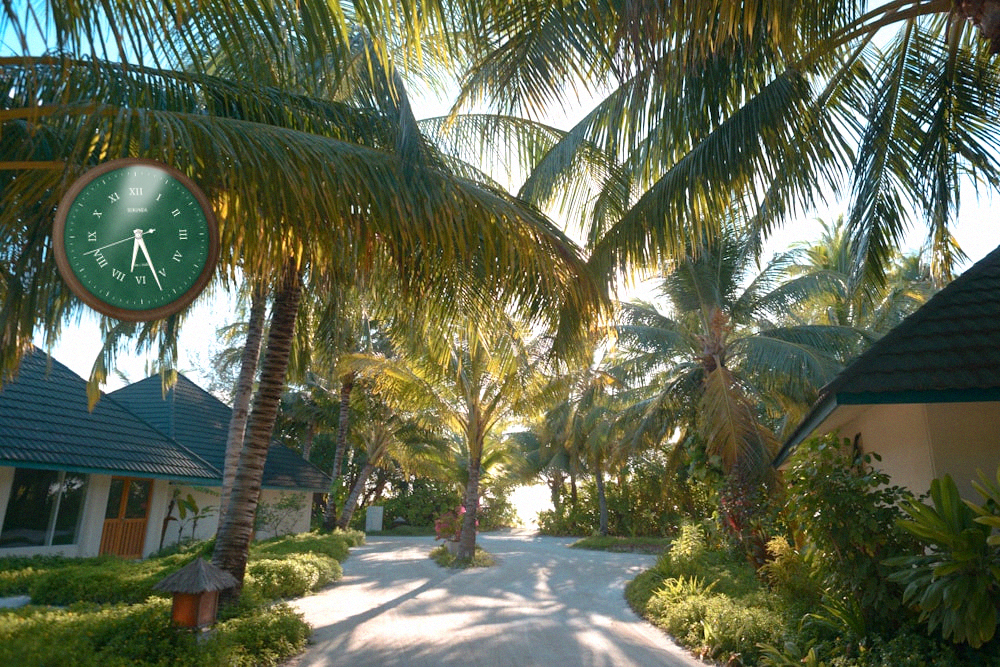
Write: 6:26:42
